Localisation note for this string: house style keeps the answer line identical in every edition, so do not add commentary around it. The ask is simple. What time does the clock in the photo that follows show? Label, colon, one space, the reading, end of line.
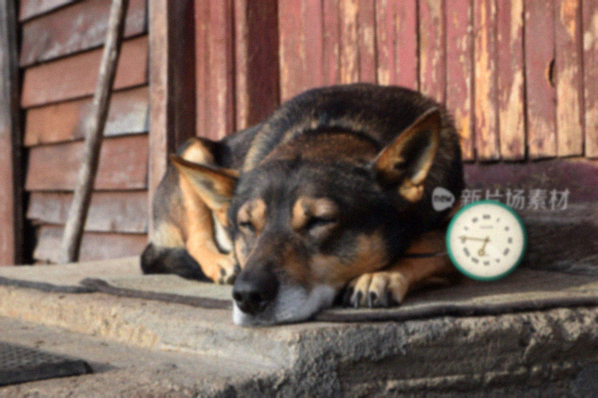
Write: 6:46
